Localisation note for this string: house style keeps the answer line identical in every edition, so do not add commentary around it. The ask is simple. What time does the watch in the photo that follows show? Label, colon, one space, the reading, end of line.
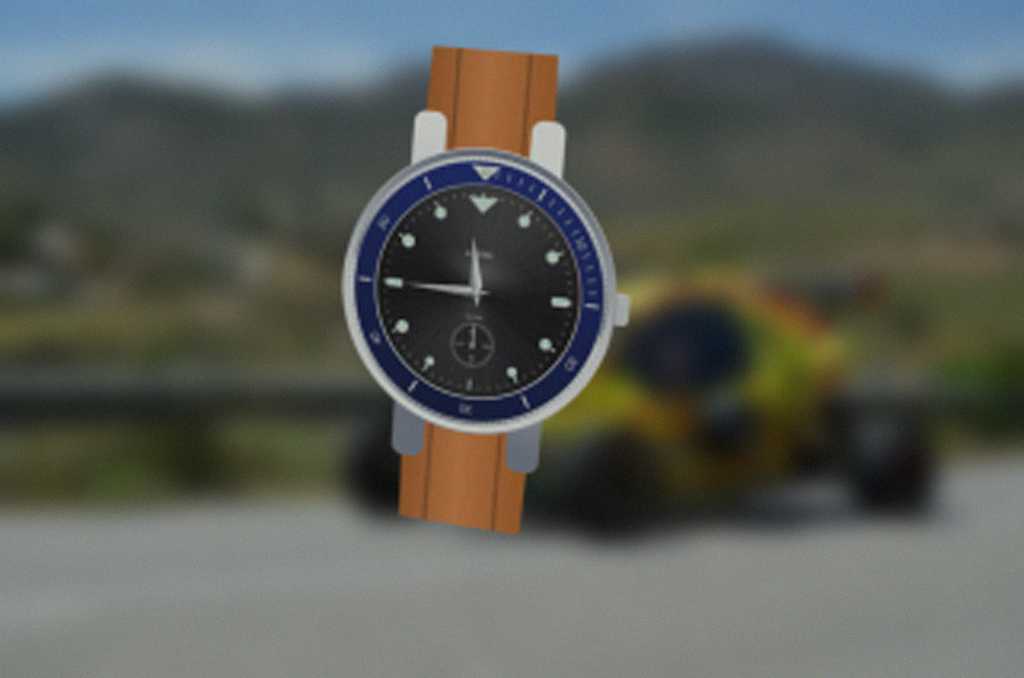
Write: 11:45
